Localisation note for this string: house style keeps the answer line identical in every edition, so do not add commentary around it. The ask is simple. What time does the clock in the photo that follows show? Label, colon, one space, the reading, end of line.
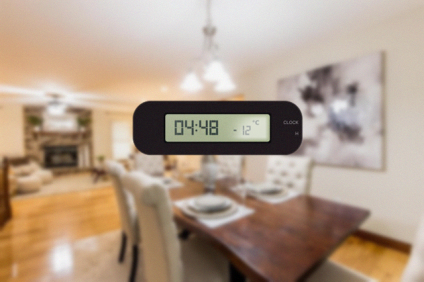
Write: 4:48
